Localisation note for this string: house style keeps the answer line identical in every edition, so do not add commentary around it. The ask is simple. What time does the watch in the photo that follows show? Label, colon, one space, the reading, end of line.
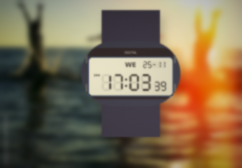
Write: 17:03:39
